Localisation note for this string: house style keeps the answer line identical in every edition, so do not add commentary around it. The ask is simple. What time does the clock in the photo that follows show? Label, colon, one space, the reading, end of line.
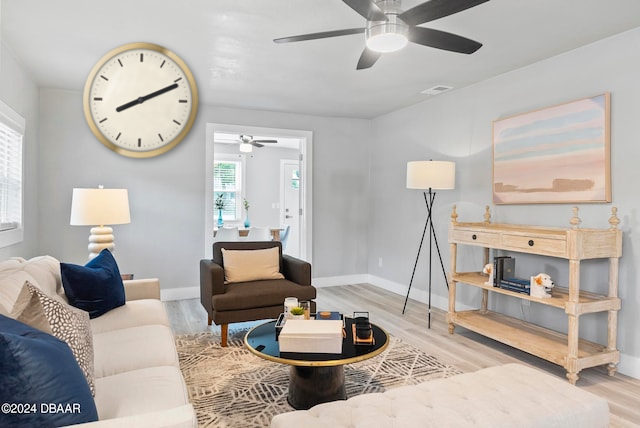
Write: 8:11
